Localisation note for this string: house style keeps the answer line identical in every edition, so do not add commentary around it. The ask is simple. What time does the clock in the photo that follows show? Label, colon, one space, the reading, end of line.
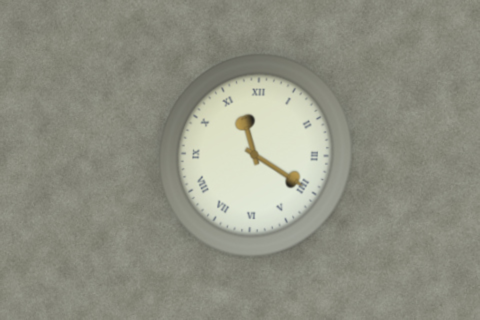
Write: 11:20
